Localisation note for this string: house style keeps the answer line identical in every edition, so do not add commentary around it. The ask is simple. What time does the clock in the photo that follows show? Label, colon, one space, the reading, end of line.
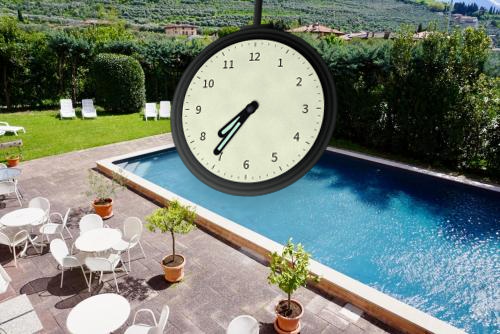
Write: 7:36
